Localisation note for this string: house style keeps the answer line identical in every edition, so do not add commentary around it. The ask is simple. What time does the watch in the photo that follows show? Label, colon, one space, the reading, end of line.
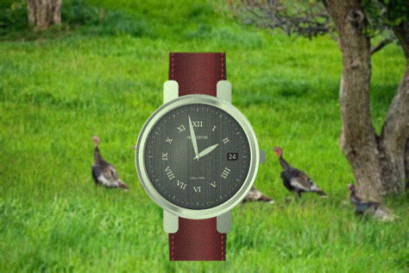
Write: 1:58
